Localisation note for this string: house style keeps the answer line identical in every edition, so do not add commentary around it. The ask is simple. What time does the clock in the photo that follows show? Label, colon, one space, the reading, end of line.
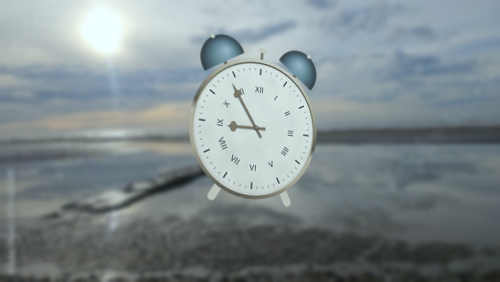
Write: 8:54
